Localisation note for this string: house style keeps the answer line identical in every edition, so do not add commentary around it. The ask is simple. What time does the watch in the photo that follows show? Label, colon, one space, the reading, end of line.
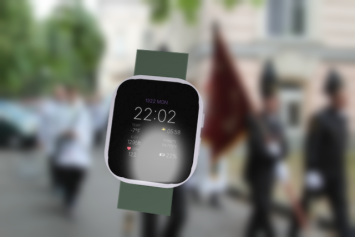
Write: 22:02
